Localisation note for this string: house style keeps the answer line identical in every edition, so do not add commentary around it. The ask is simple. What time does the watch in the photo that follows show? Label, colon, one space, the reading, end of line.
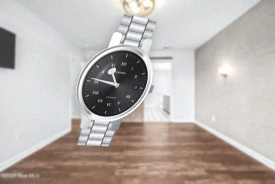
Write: 10:46
